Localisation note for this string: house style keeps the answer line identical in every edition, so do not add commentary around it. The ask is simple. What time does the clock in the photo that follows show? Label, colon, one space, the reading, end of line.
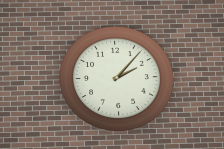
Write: 2:07
